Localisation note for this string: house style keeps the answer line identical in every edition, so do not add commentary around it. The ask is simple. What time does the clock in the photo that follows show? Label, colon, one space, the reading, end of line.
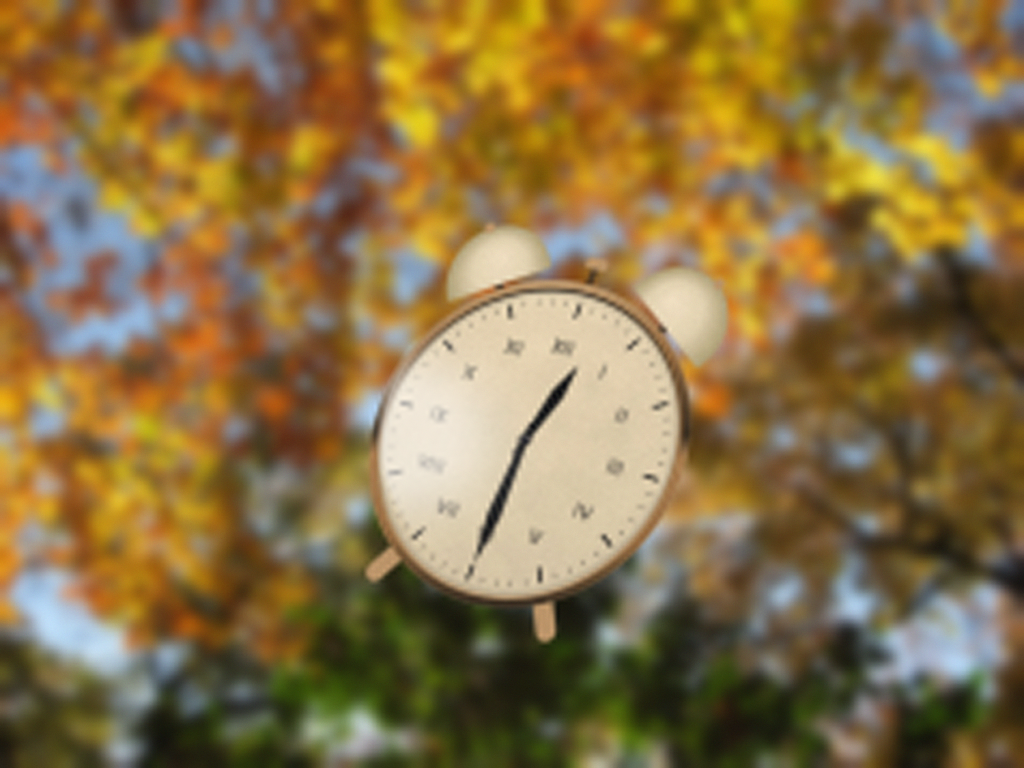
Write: 12:30
